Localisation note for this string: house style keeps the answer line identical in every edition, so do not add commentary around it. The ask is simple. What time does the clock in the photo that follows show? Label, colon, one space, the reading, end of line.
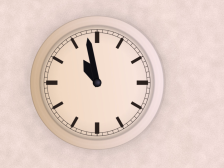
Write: 10:58
